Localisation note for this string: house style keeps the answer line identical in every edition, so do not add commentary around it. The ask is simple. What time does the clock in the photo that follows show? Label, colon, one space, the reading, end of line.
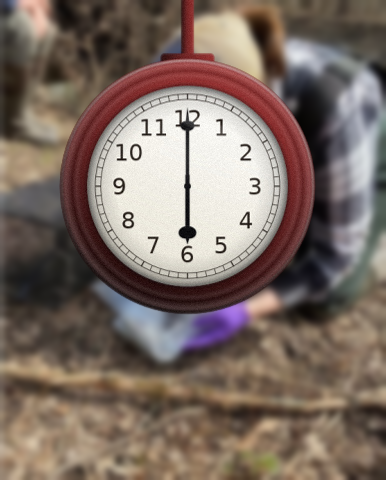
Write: 6:00
